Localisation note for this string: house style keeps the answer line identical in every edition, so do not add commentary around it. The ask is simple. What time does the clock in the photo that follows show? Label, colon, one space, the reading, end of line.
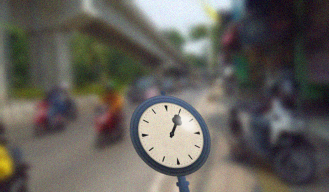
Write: 1:05
